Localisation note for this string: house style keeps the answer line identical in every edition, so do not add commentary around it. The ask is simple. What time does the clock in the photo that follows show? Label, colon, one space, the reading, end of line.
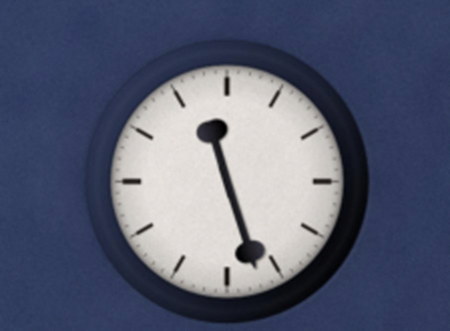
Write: 11:27
